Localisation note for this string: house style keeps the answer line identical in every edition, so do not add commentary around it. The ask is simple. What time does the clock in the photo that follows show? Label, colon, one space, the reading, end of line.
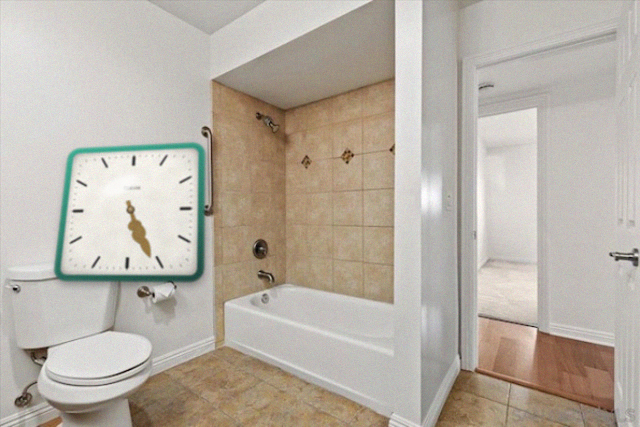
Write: 5:26
